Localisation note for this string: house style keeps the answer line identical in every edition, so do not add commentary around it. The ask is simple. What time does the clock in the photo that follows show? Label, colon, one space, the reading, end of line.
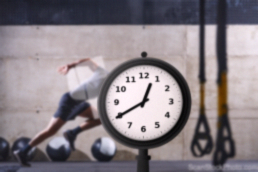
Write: 12:40
